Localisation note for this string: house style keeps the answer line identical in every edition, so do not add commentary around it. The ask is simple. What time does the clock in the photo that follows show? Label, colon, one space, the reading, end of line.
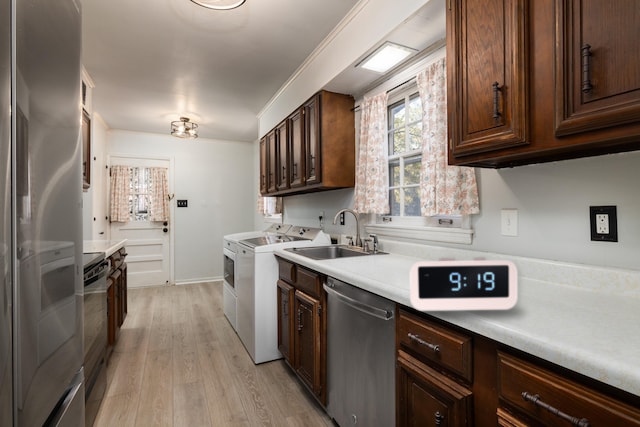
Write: 9:19
